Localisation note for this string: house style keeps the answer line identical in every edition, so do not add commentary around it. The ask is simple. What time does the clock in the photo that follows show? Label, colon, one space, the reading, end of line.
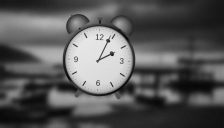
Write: 2:04
